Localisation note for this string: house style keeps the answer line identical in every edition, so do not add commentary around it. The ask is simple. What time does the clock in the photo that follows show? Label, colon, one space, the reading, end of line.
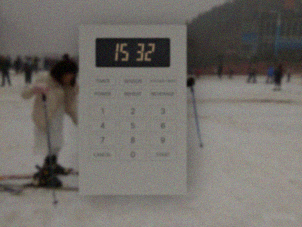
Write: 15:32
